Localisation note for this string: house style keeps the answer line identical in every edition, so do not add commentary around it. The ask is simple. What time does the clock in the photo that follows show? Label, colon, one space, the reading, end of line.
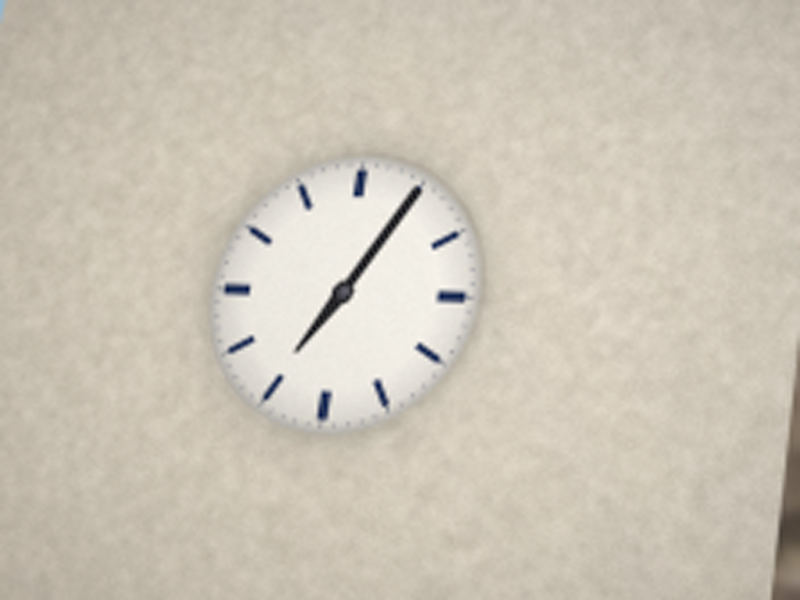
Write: 7:05
